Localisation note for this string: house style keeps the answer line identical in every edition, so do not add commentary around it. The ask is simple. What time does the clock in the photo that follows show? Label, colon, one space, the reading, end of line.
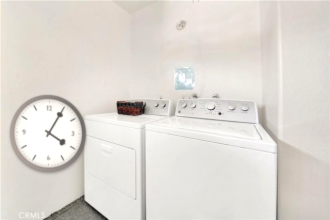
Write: 4:05
